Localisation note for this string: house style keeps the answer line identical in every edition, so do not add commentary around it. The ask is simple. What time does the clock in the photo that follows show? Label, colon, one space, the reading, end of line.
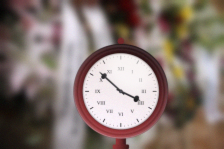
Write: 3:52
